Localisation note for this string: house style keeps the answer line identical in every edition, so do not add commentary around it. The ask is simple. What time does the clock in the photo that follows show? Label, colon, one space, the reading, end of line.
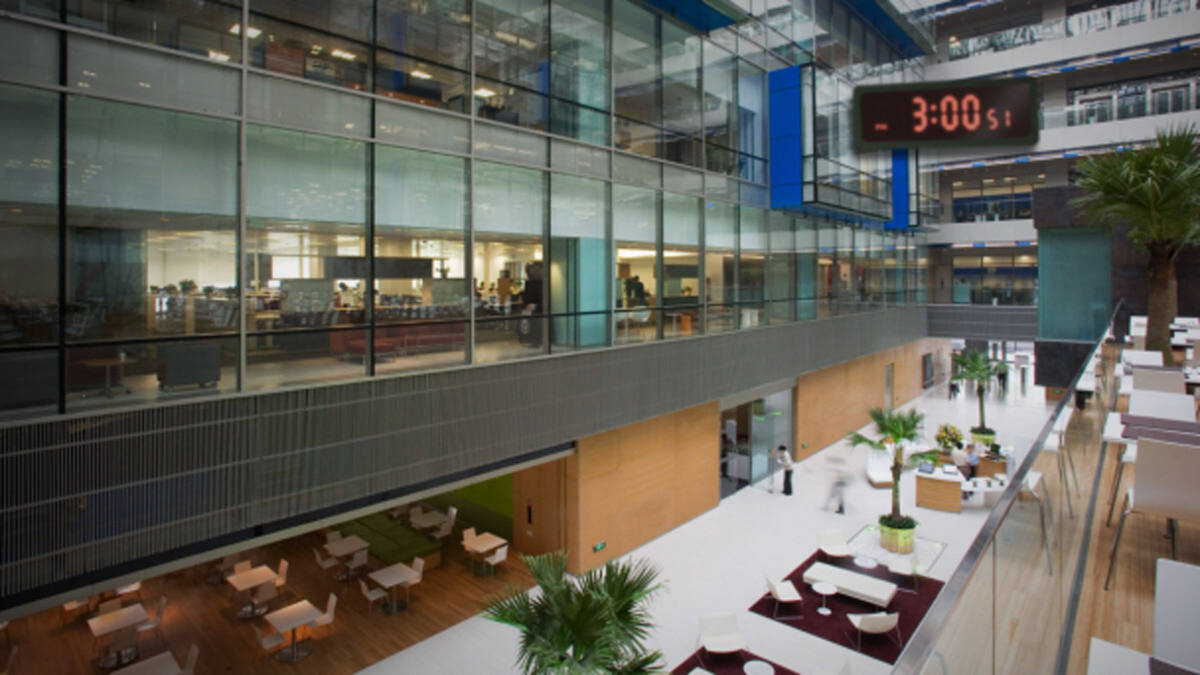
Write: 3:00:51
